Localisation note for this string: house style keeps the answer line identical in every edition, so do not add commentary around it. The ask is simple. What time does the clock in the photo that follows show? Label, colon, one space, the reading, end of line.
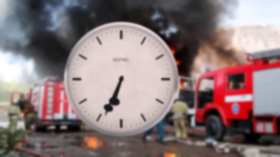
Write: 6:34
